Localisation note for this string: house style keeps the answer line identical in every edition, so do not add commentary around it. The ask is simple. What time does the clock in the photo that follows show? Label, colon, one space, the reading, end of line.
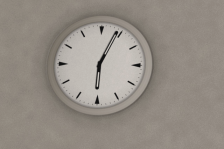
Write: 6:04
